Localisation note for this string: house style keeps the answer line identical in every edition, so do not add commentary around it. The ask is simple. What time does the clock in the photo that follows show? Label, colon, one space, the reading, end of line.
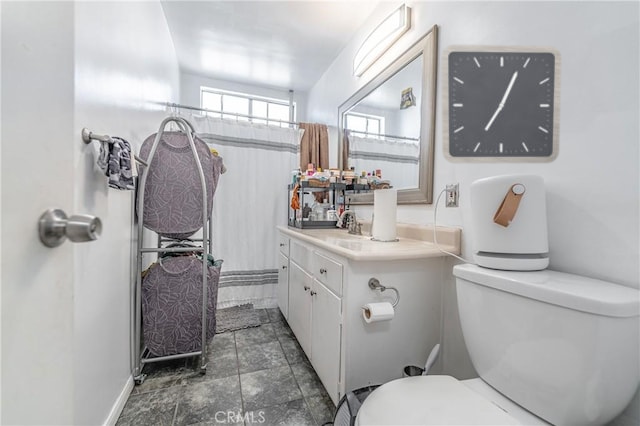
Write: 7:04
